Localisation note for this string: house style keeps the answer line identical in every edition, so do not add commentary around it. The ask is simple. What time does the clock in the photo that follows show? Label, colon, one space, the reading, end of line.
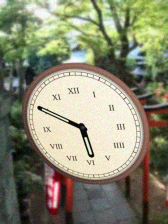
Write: 5:50
